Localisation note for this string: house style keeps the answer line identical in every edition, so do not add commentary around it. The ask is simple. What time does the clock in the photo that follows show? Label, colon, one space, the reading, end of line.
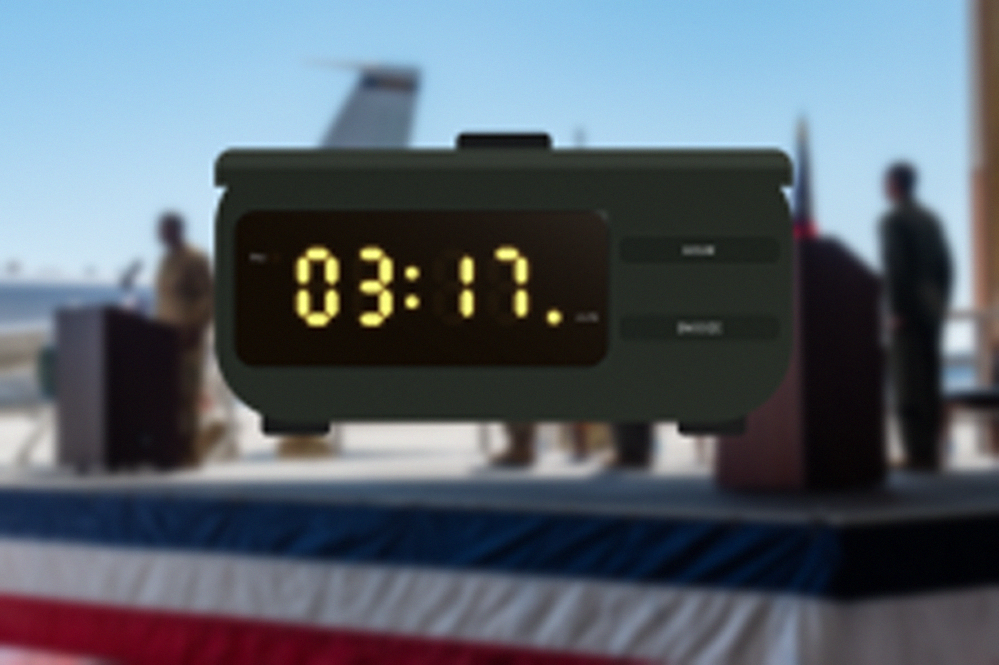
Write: 3:17
